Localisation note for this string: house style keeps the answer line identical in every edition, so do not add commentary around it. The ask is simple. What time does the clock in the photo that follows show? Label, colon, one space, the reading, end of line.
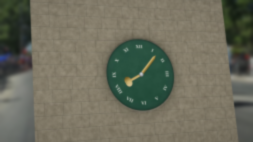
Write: 8:07
